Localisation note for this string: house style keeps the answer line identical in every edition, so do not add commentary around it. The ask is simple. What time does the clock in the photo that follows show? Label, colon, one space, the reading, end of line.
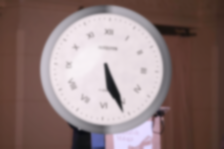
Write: 5:26
